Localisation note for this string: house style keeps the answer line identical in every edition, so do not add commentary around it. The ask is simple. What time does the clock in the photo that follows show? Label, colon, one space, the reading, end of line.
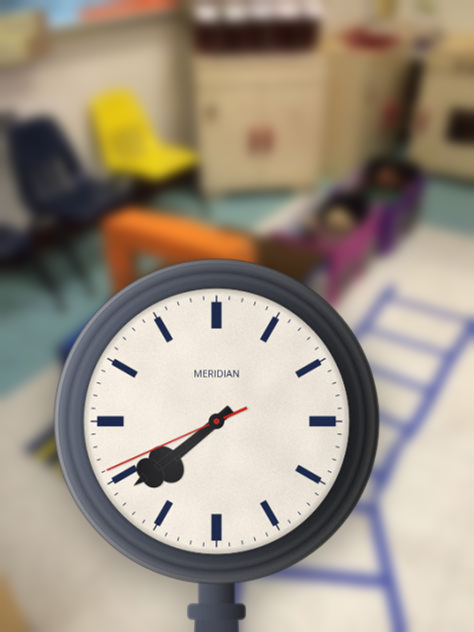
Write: 7:38:41
